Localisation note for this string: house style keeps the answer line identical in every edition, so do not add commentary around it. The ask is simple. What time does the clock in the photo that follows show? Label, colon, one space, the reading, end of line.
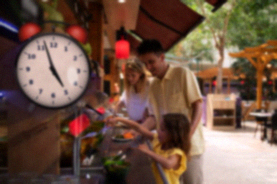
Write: 4:57
